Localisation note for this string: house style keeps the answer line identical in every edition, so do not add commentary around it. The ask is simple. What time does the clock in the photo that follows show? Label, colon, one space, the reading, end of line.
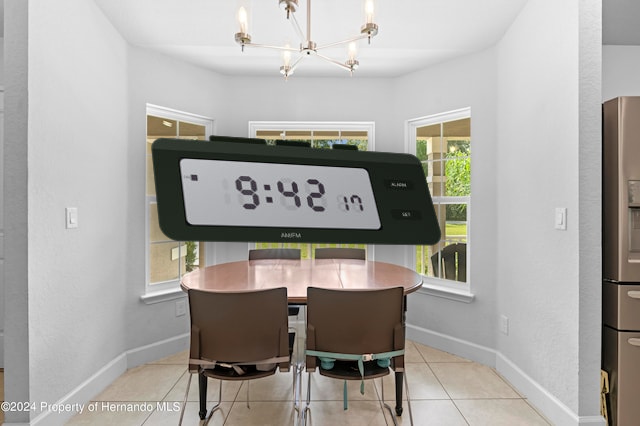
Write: 9:42:17
